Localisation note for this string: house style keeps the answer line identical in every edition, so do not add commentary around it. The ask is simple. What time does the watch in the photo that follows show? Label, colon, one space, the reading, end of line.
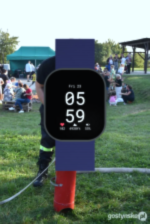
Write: 5:59
